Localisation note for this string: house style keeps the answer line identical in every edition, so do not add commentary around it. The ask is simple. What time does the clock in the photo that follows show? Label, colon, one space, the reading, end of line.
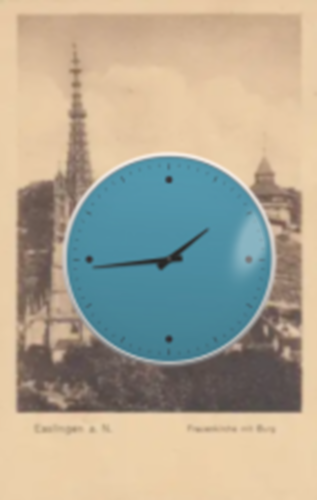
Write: 1:44
